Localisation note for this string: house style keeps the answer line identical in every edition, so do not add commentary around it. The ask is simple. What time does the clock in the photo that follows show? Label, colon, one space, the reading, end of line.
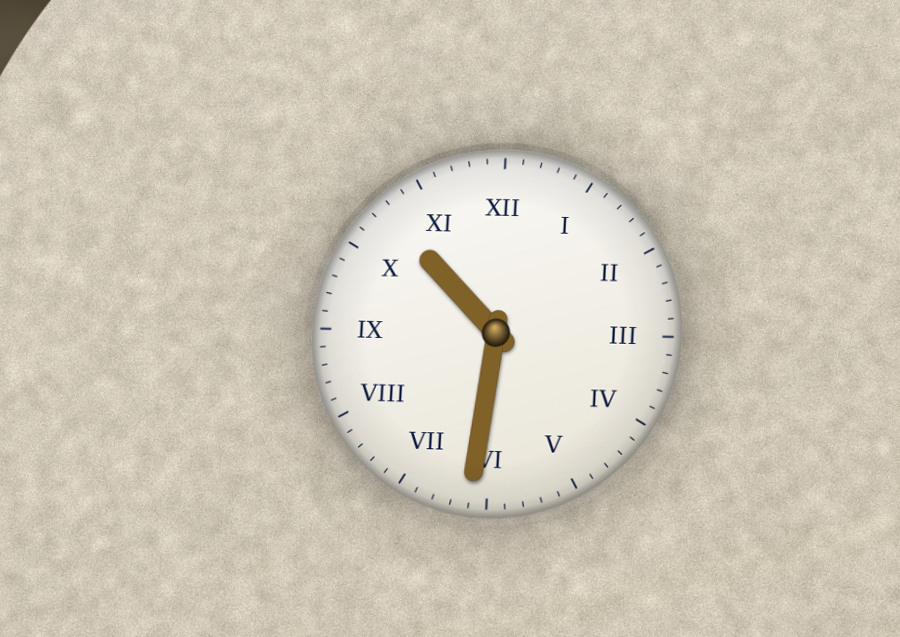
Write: 10:31
